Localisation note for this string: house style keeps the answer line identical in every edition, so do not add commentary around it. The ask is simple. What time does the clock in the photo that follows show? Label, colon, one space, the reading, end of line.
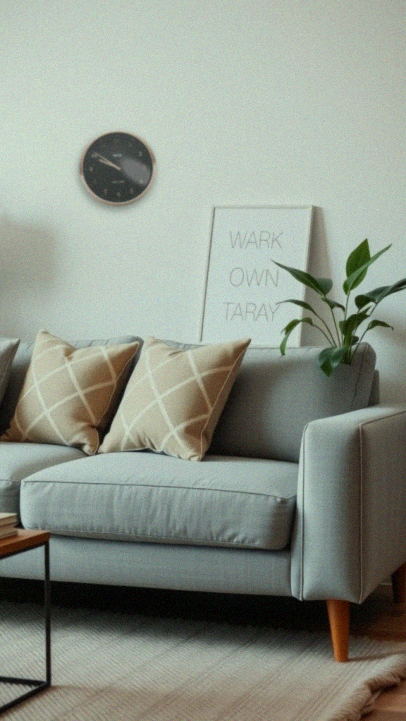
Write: 9:51
